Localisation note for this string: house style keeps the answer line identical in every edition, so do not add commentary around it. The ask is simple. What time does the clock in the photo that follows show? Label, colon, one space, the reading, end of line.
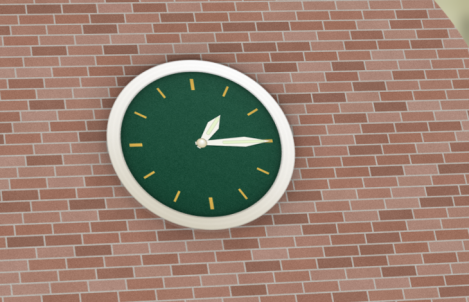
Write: 1:15
